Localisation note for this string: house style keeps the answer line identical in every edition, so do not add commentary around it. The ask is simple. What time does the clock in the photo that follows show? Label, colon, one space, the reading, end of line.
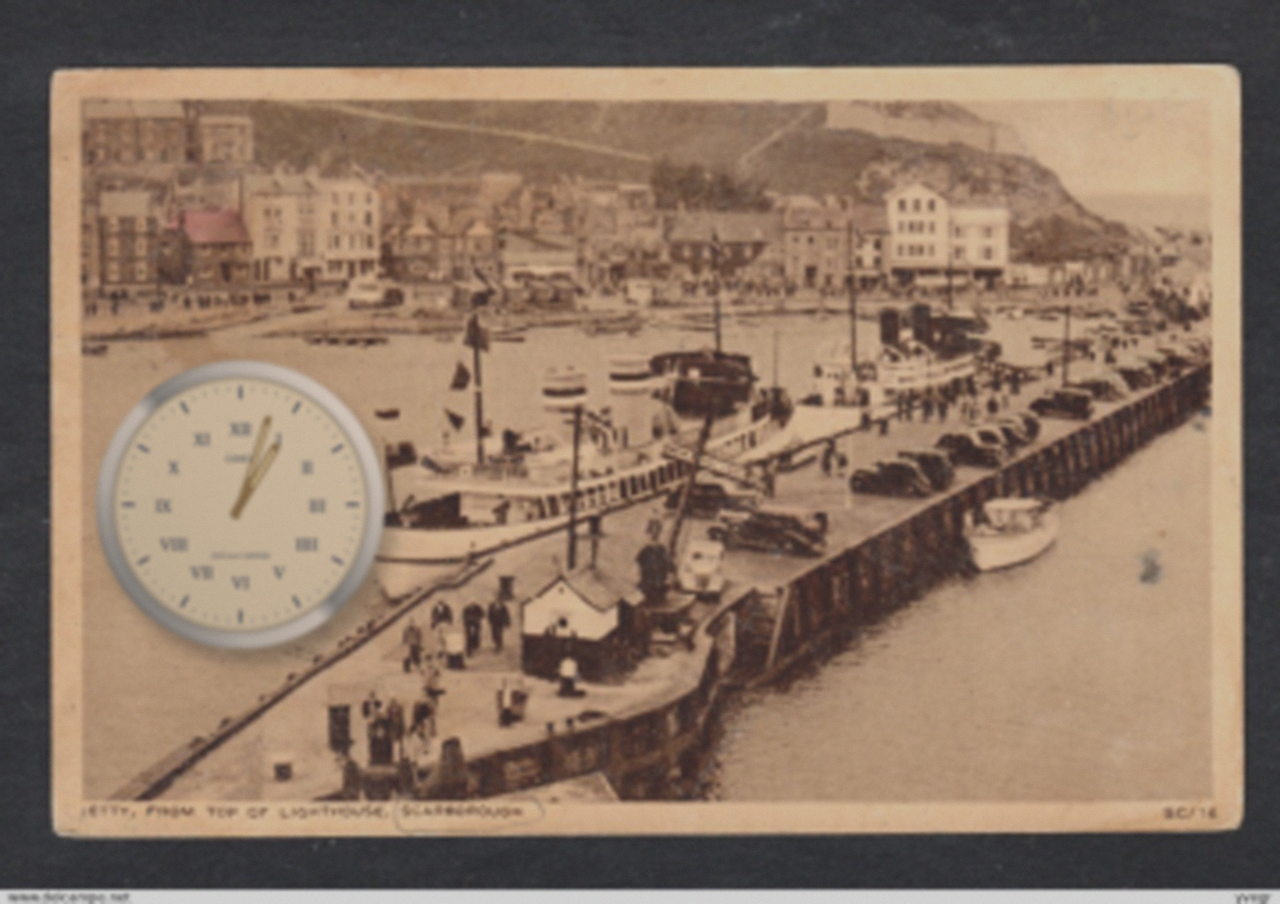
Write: 1:03
